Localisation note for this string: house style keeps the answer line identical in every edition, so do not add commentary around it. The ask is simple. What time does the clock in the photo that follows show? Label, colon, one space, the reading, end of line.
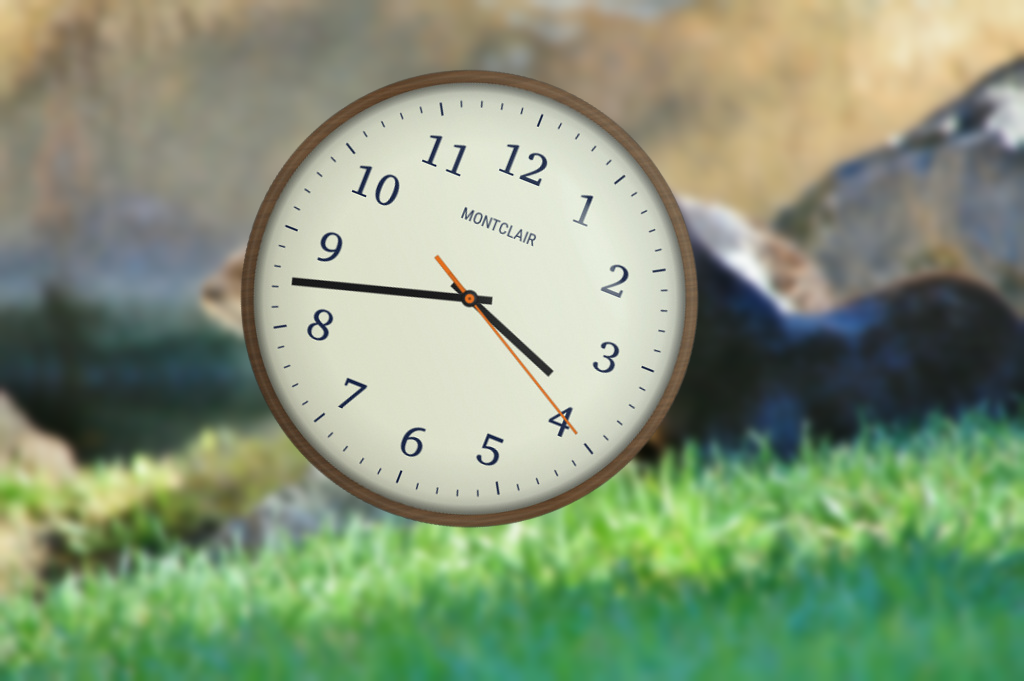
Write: 3:42:20
